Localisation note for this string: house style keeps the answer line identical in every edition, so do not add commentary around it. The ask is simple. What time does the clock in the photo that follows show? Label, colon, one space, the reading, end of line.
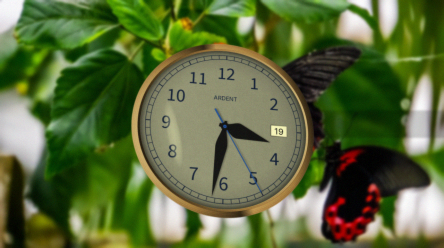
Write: 3:31:25
